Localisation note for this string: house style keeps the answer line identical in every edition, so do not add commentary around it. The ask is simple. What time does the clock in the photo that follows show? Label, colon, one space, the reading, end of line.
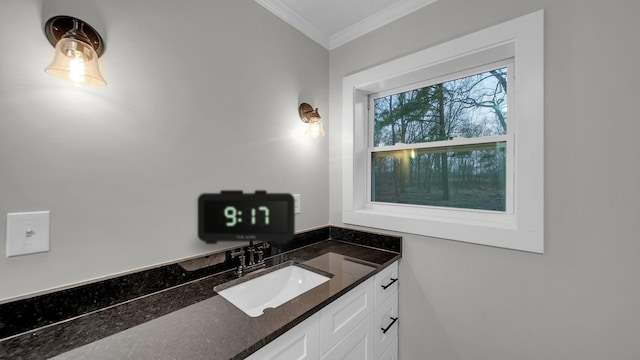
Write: 9:17
